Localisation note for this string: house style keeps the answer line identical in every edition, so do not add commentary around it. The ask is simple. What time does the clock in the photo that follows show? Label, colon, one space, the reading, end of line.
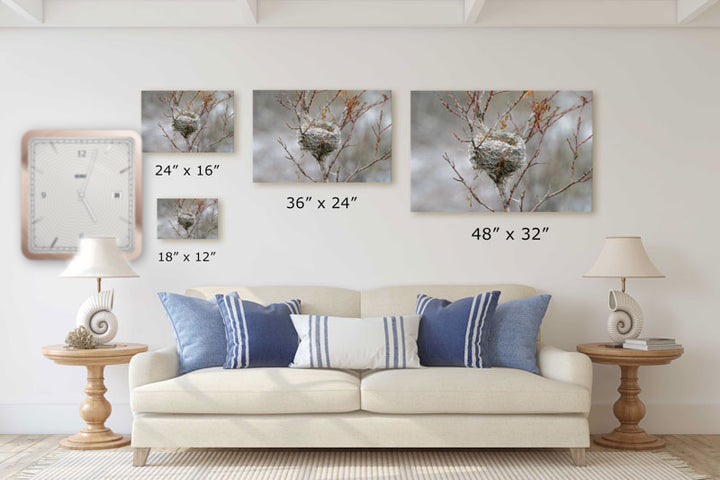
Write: 5:03
